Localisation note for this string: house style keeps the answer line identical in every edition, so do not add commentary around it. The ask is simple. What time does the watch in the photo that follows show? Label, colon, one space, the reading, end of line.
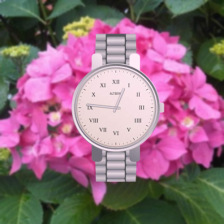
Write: 12:46
